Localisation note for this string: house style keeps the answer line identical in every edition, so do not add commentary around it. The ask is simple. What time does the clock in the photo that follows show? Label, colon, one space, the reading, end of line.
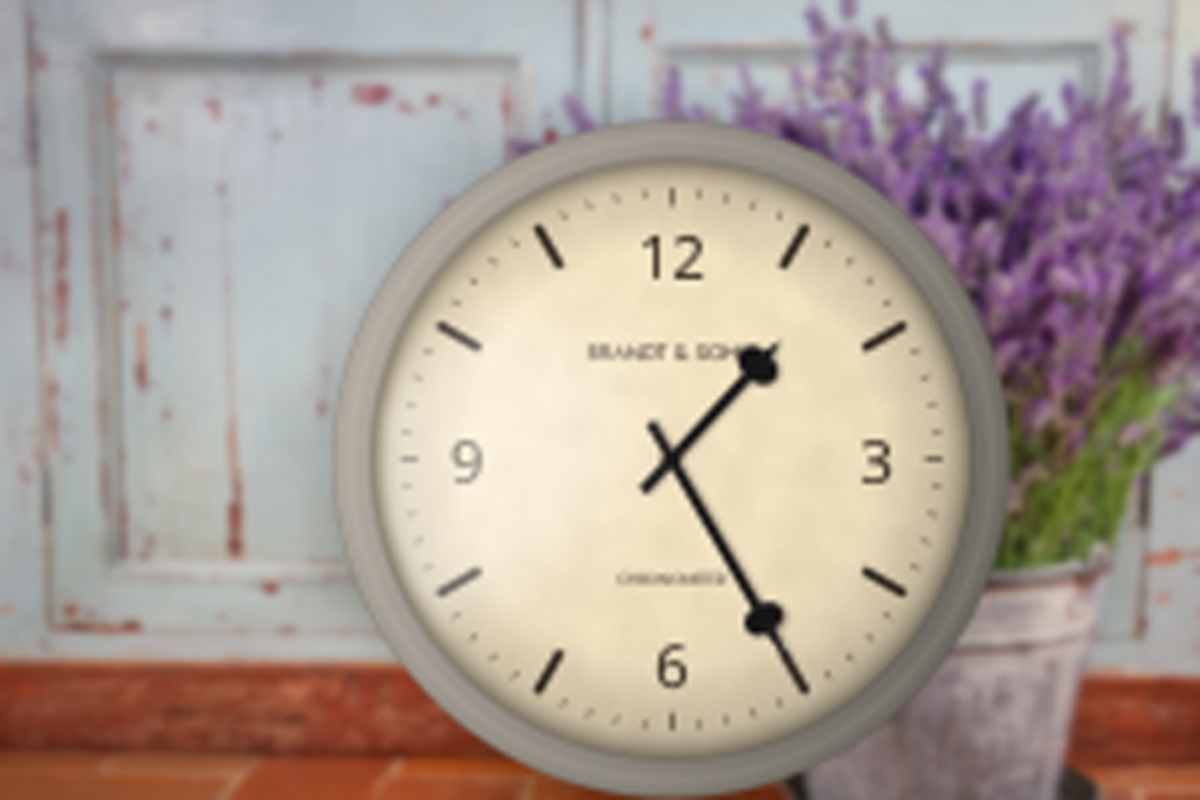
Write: 1:25
